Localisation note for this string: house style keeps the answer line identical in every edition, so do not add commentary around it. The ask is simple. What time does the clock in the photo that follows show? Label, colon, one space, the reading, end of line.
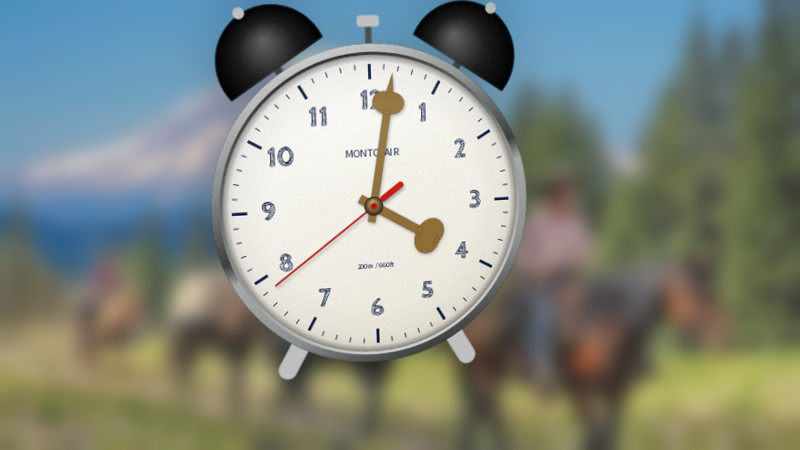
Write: 4:01:39
